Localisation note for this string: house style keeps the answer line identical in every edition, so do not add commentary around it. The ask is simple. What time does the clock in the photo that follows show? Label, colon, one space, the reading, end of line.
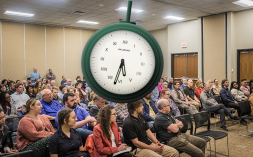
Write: 5:32
